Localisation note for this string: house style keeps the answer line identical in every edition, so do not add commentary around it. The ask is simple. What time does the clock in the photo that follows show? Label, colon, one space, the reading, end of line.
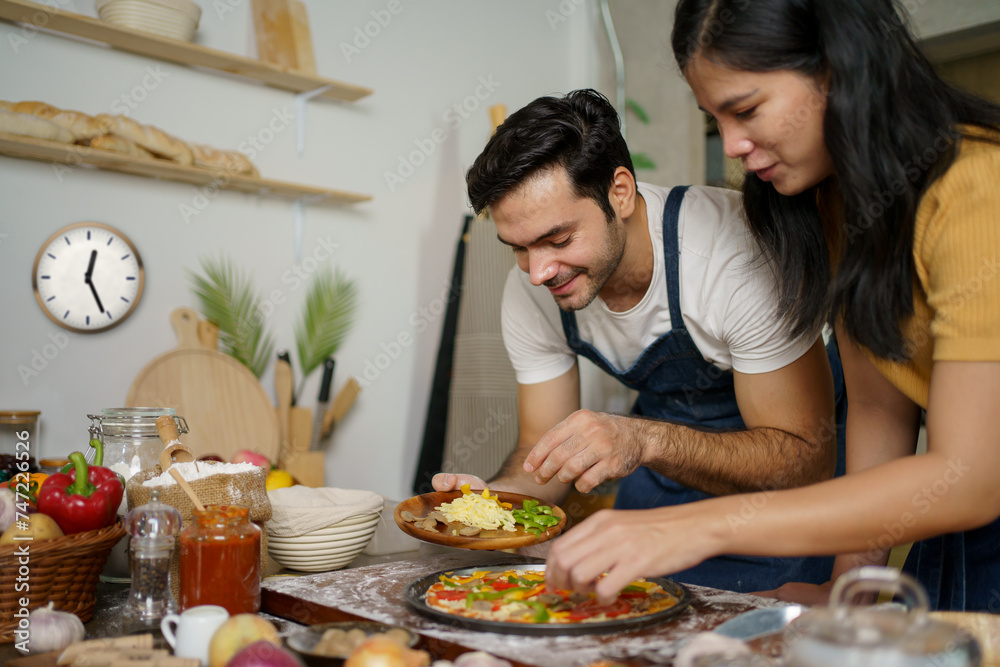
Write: 12:26
